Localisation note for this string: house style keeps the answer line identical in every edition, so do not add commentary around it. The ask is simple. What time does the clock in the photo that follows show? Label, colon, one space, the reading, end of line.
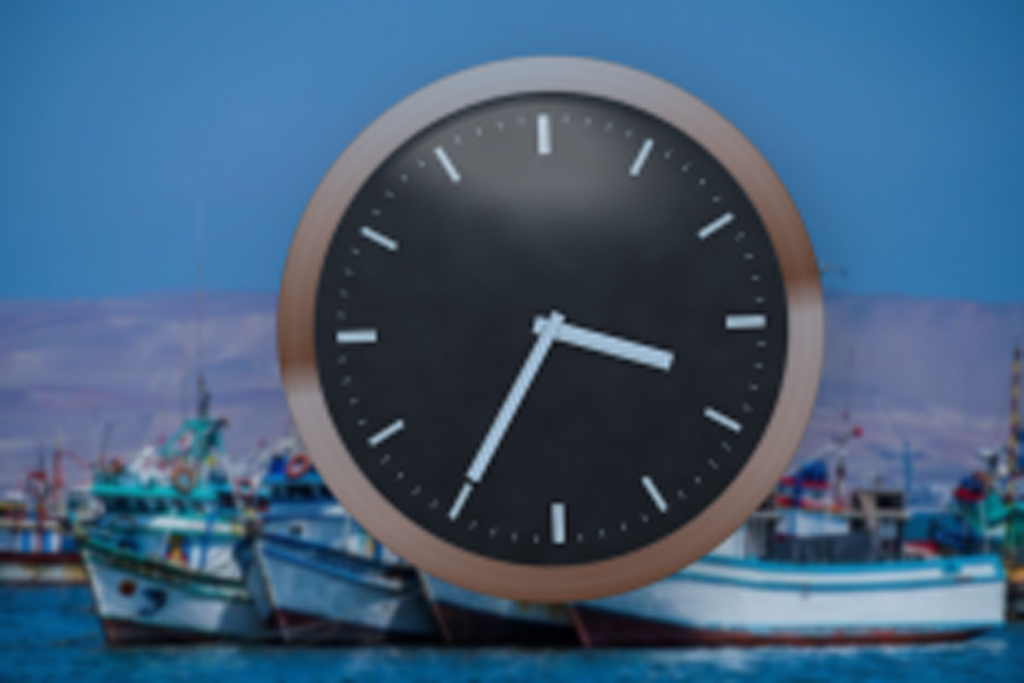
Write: 3:35
